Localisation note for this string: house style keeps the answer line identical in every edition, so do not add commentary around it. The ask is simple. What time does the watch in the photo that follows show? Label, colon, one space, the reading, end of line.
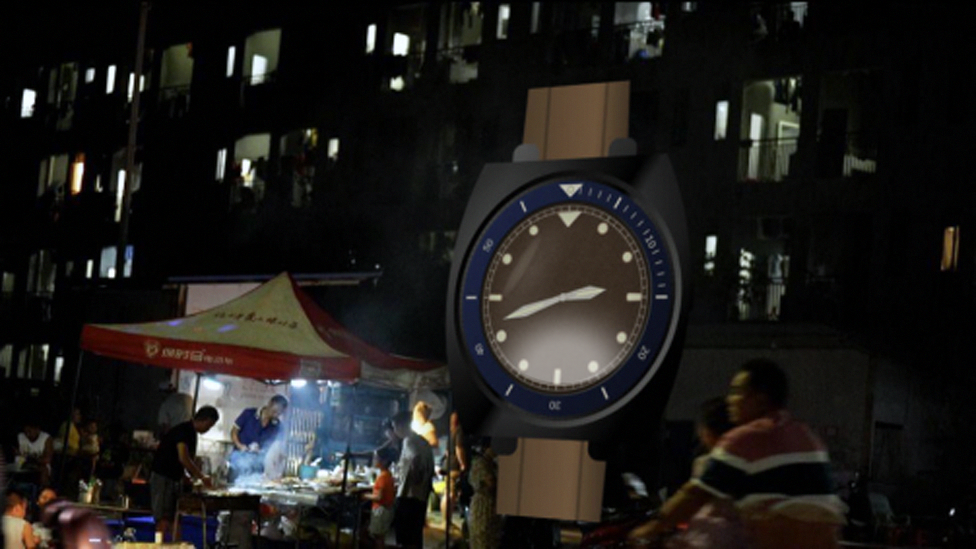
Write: 2:42
